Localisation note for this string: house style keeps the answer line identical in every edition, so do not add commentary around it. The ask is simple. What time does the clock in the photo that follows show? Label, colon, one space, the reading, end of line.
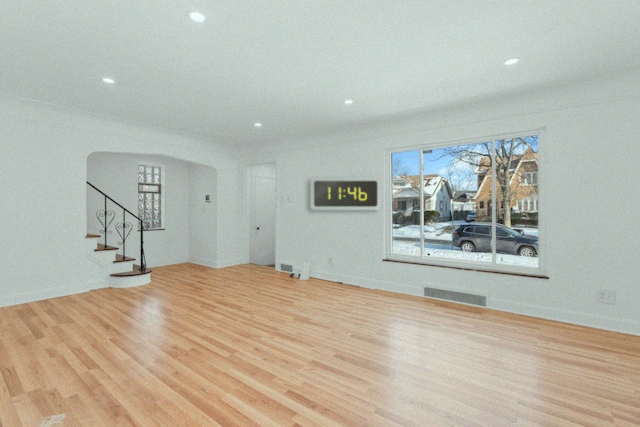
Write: 11:46
